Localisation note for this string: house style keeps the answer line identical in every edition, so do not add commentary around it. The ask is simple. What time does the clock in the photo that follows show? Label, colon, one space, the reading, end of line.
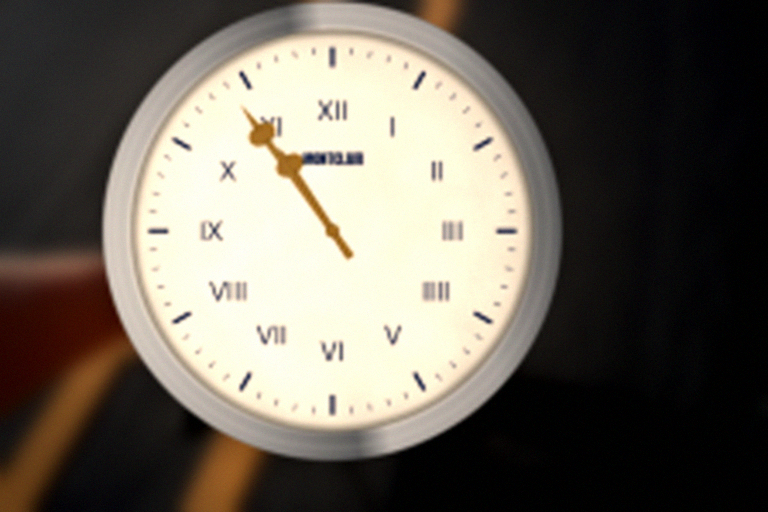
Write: 10:54
